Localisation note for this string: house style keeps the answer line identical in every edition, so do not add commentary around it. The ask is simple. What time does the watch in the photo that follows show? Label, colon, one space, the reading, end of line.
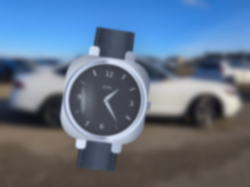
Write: 1:24
